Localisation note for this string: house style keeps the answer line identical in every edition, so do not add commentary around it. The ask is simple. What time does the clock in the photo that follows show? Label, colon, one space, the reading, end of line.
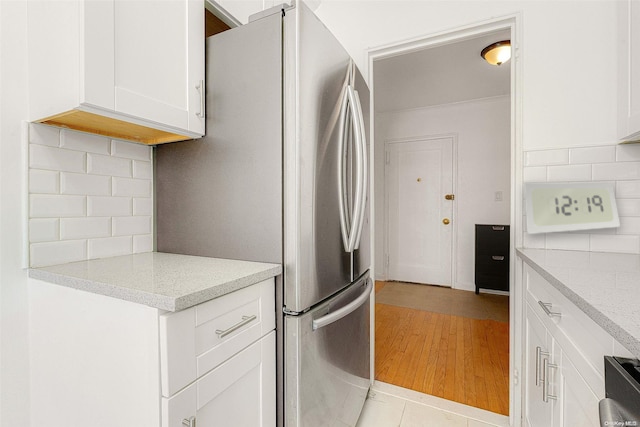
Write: 12:19
